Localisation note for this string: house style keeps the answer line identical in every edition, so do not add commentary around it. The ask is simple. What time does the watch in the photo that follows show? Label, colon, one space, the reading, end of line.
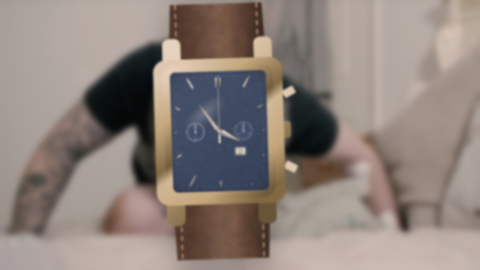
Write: 3:54
